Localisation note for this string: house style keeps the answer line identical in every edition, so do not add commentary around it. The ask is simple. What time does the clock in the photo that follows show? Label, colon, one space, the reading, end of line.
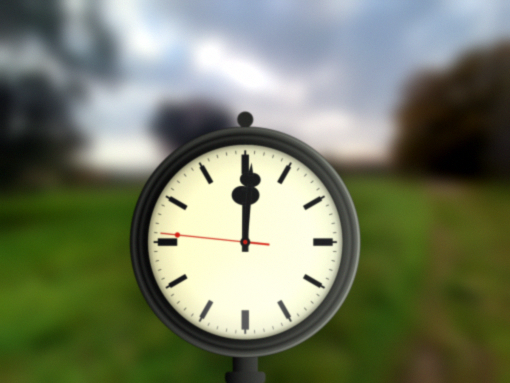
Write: 12:00:46
